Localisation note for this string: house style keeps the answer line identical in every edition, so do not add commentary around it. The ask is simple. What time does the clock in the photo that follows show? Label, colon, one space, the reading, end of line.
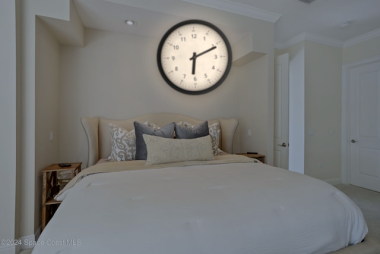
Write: 6:11
